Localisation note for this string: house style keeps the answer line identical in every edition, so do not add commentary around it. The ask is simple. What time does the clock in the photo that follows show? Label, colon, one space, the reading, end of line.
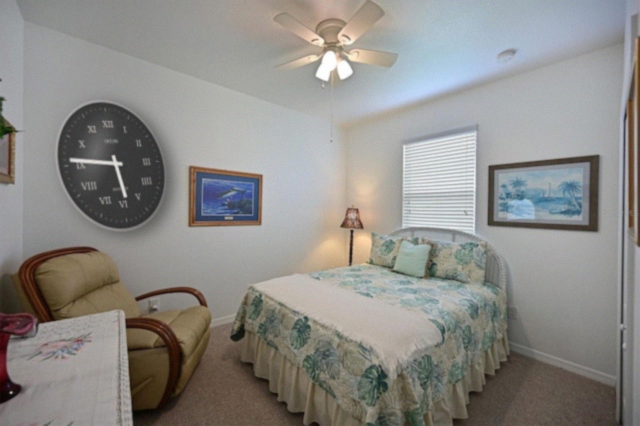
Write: 5:46
